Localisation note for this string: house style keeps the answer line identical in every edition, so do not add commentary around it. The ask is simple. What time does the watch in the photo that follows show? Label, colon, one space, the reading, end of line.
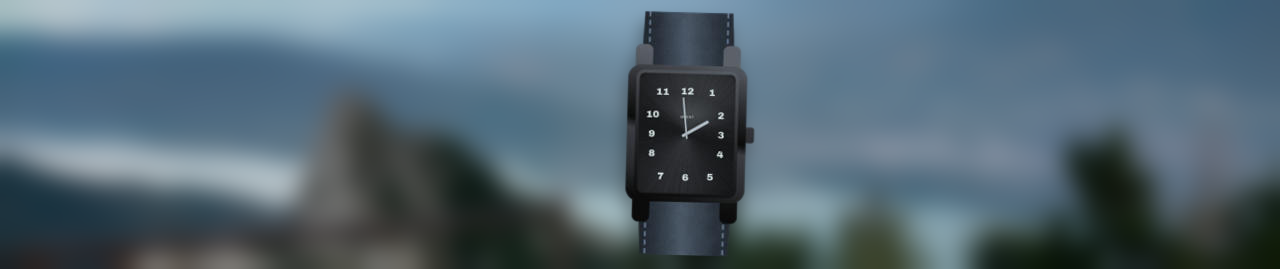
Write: 1:59
